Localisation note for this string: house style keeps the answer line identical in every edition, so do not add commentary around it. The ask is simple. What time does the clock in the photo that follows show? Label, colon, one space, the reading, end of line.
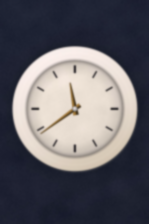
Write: 11:39
